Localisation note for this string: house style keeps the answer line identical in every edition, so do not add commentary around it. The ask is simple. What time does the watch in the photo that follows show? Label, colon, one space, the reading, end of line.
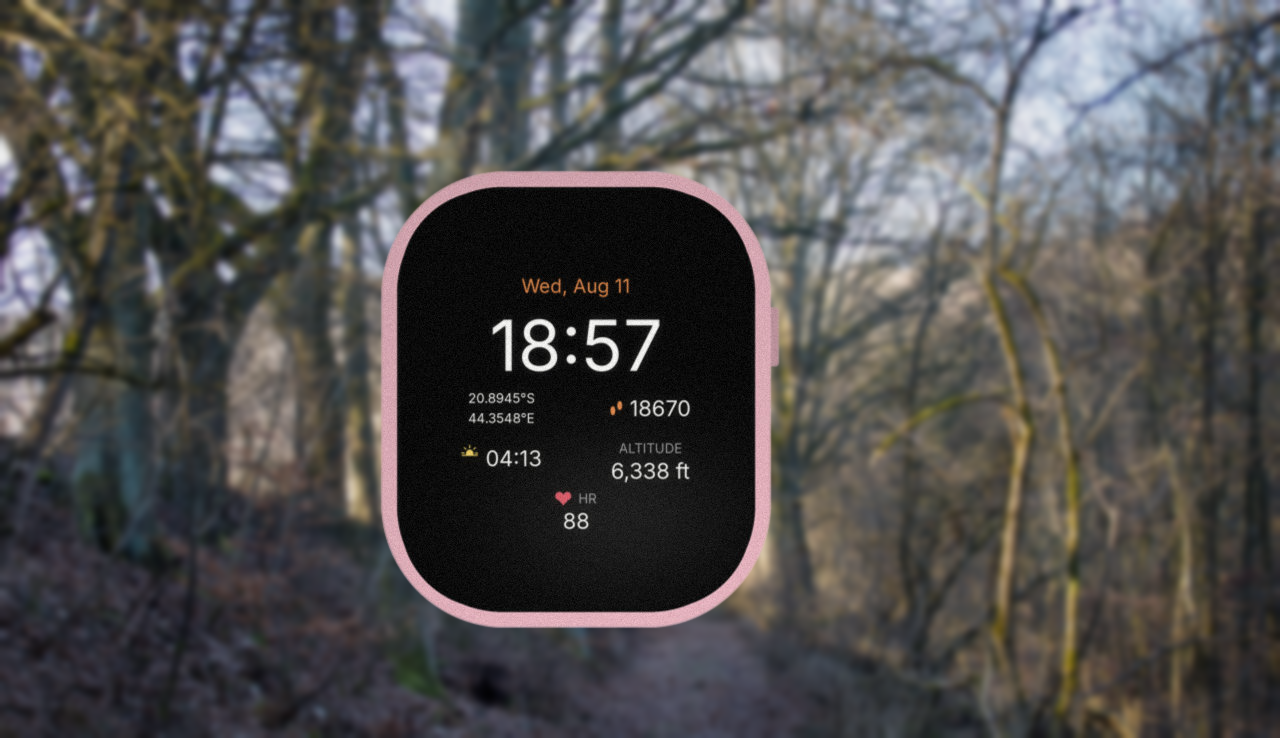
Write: 18:57
